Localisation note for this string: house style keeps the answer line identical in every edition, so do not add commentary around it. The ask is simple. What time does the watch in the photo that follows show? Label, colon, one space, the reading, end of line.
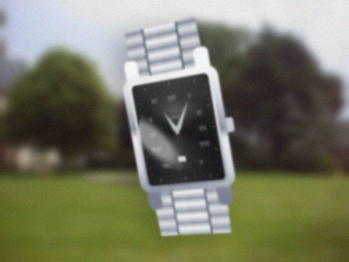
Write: 11:05
